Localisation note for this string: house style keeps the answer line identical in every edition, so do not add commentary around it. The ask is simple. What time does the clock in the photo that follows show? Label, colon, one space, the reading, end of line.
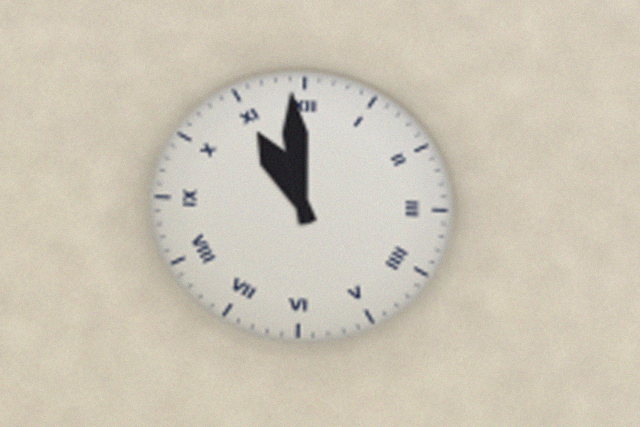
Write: 10:59
